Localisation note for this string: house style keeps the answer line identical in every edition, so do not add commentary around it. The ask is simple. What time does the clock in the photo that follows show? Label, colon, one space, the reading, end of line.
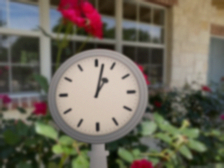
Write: 1:02
